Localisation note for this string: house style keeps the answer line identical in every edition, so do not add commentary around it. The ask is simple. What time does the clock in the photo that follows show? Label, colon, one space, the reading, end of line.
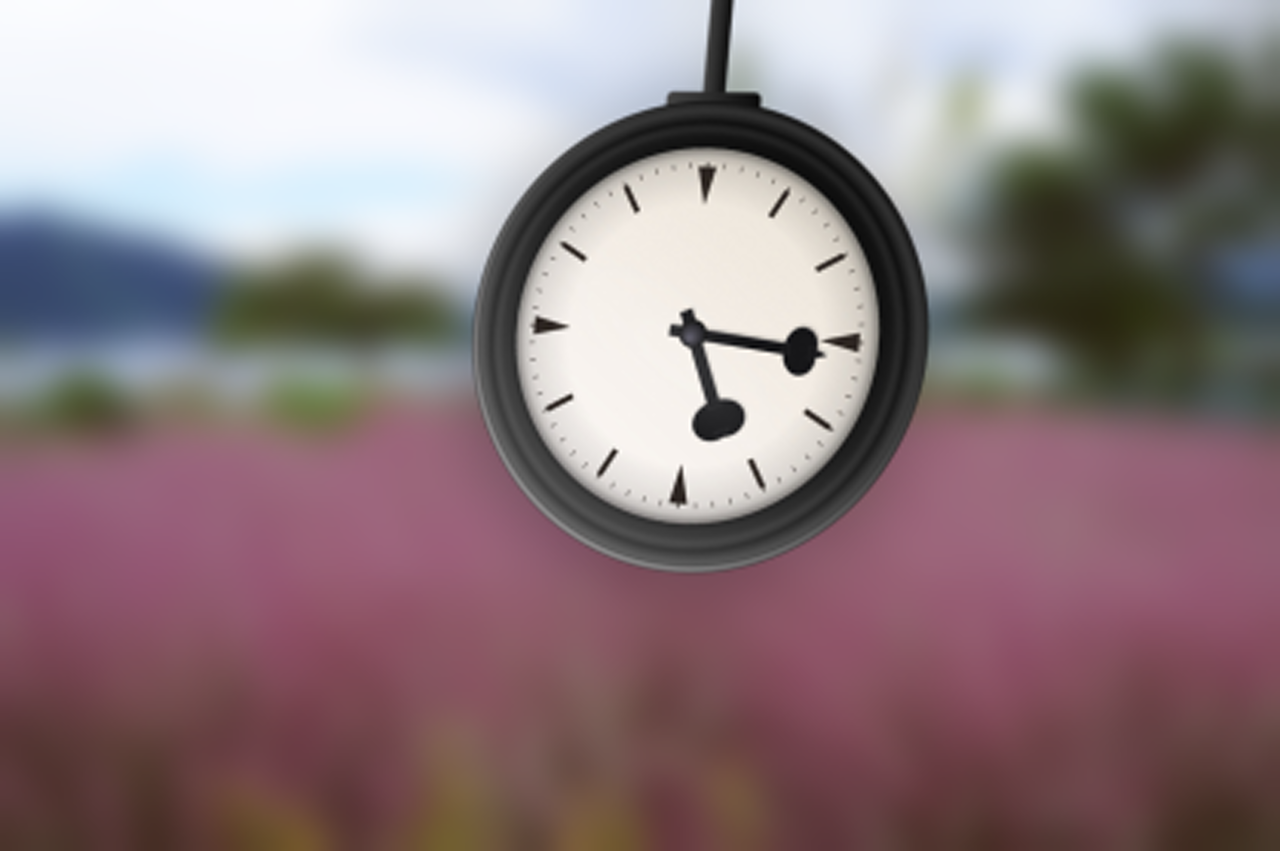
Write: 5:16
